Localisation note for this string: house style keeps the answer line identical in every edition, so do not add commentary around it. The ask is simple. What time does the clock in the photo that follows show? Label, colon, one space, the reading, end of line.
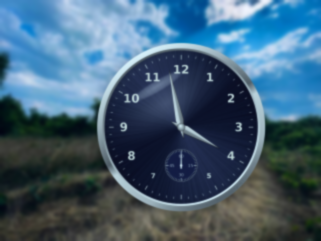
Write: 3:58
